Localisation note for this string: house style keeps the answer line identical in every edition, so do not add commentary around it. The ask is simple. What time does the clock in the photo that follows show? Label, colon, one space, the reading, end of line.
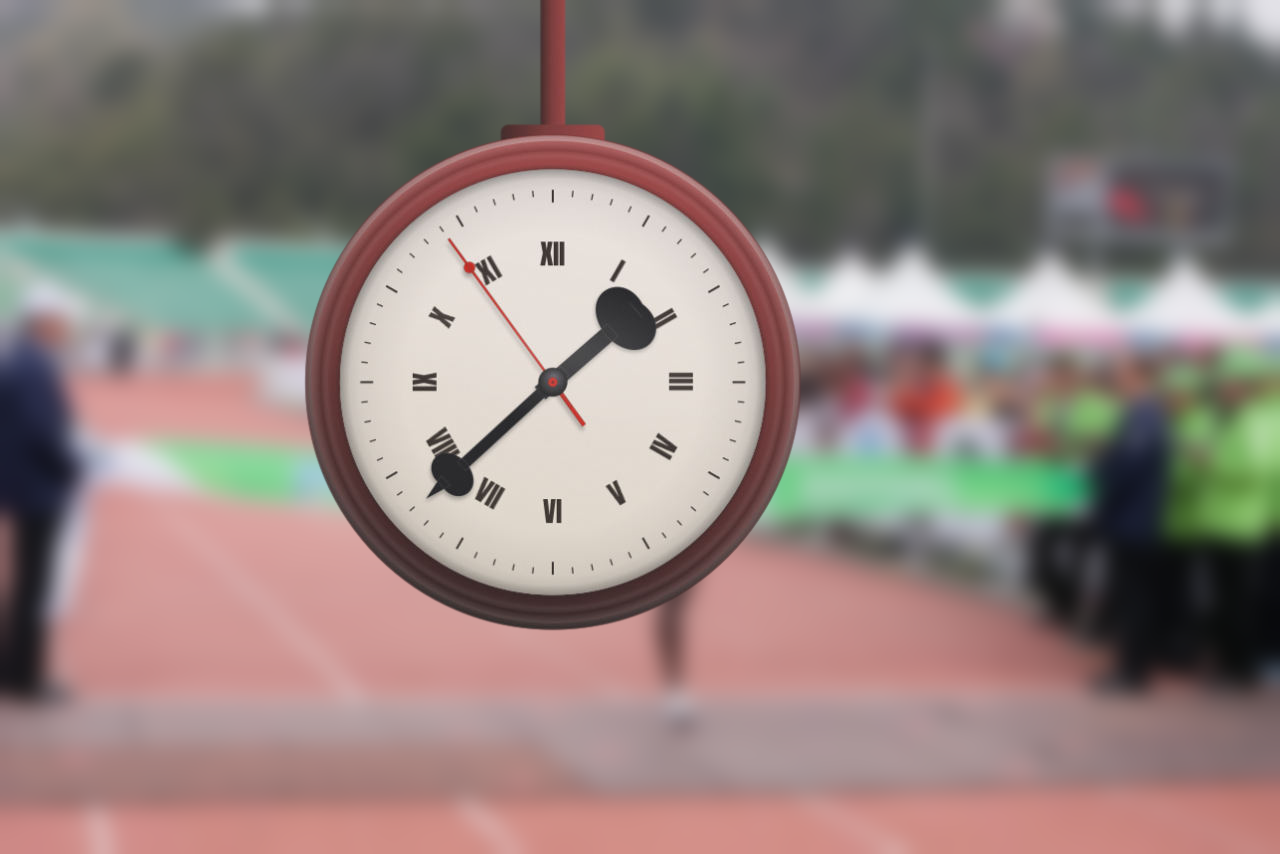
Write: 1:37:54
